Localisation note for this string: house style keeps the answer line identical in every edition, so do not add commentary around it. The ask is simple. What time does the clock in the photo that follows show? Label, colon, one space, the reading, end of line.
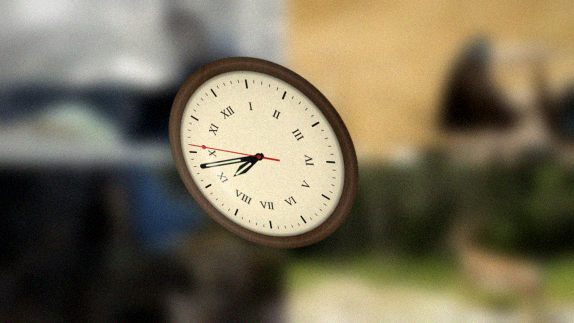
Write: 8:47:51
